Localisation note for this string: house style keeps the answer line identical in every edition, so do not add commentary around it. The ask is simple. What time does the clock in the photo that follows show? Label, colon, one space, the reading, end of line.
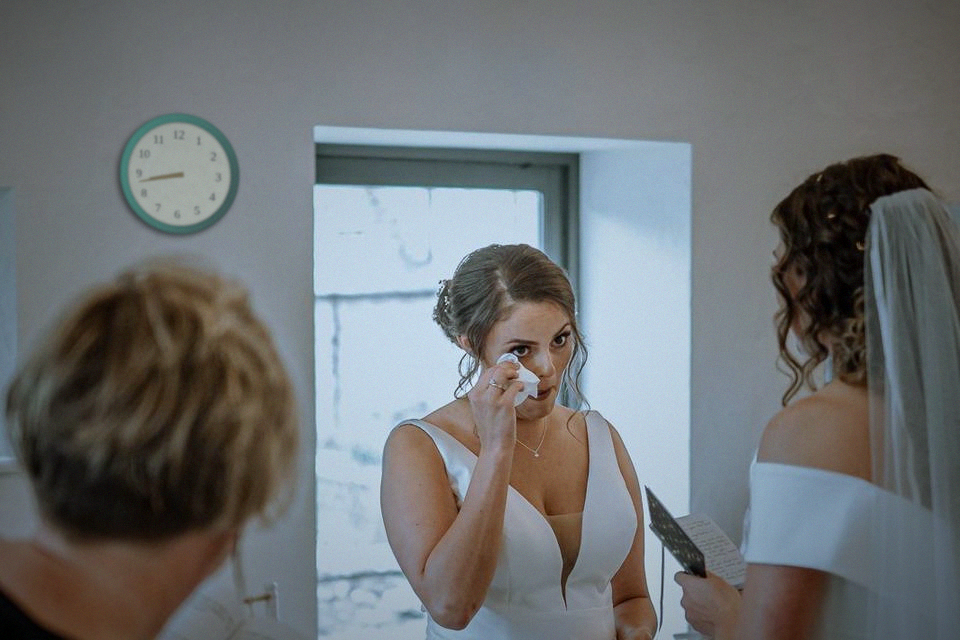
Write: 8:43
